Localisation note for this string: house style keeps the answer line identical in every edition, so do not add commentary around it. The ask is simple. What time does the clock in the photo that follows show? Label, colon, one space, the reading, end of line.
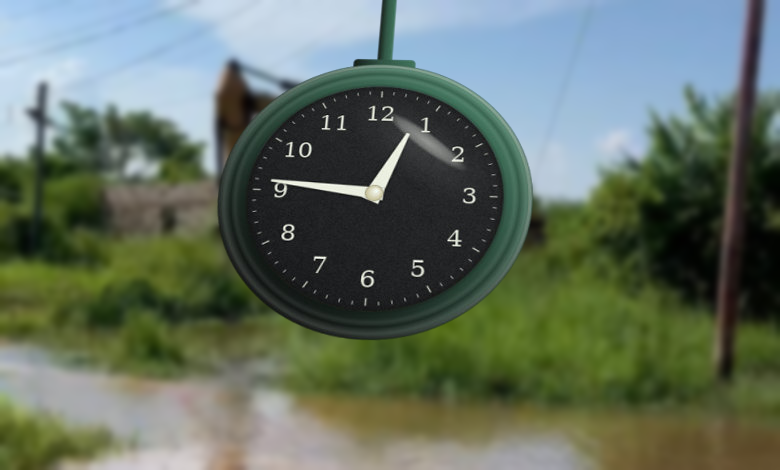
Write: 12:46
